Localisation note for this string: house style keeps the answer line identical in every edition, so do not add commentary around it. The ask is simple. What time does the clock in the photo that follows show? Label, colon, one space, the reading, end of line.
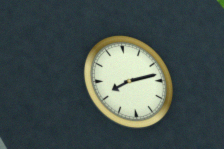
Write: 8:13
